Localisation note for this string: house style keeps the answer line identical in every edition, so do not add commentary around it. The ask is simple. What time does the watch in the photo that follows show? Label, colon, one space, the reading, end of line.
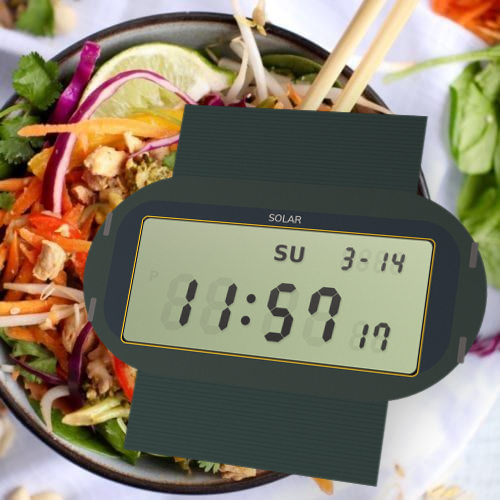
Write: 11:57:17
